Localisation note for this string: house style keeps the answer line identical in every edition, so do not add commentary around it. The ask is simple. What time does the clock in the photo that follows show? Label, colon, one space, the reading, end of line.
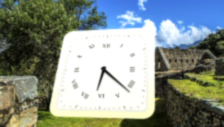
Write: 6:22
